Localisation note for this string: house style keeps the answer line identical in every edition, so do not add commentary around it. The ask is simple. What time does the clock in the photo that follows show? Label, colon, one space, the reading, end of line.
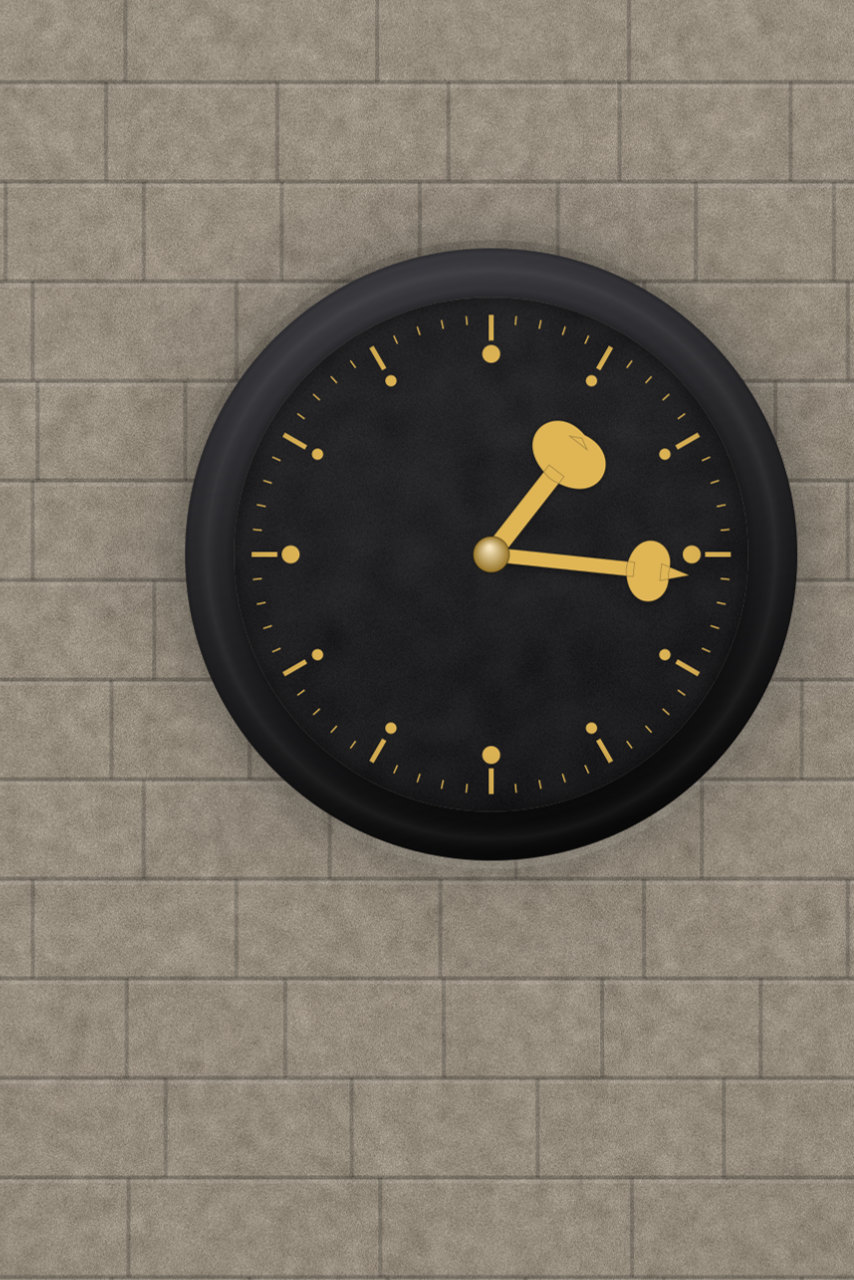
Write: 1:16
